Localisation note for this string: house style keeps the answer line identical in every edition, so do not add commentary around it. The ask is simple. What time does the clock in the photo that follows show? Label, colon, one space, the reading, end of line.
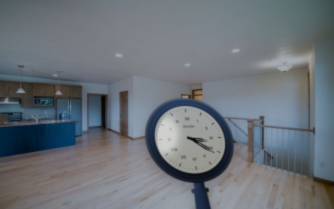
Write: 3:21
